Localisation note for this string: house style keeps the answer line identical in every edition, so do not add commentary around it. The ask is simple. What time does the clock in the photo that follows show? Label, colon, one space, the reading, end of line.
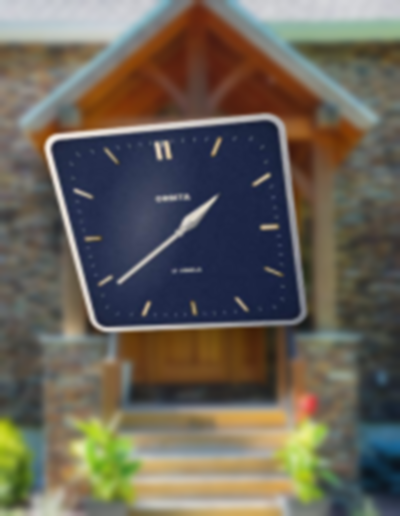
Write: 1:39
